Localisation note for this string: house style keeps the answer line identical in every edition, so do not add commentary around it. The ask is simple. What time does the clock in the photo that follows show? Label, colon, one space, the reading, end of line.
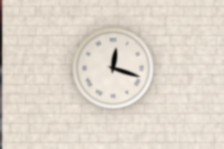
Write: 12:18
